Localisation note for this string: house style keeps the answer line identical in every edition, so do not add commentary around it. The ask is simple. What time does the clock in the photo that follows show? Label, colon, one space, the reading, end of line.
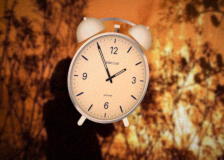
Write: 1:55
